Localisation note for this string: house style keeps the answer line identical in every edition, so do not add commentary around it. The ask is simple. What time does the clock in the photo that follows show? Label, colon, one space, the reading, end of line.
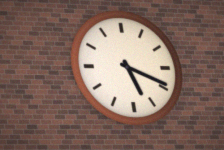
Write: 5:19
